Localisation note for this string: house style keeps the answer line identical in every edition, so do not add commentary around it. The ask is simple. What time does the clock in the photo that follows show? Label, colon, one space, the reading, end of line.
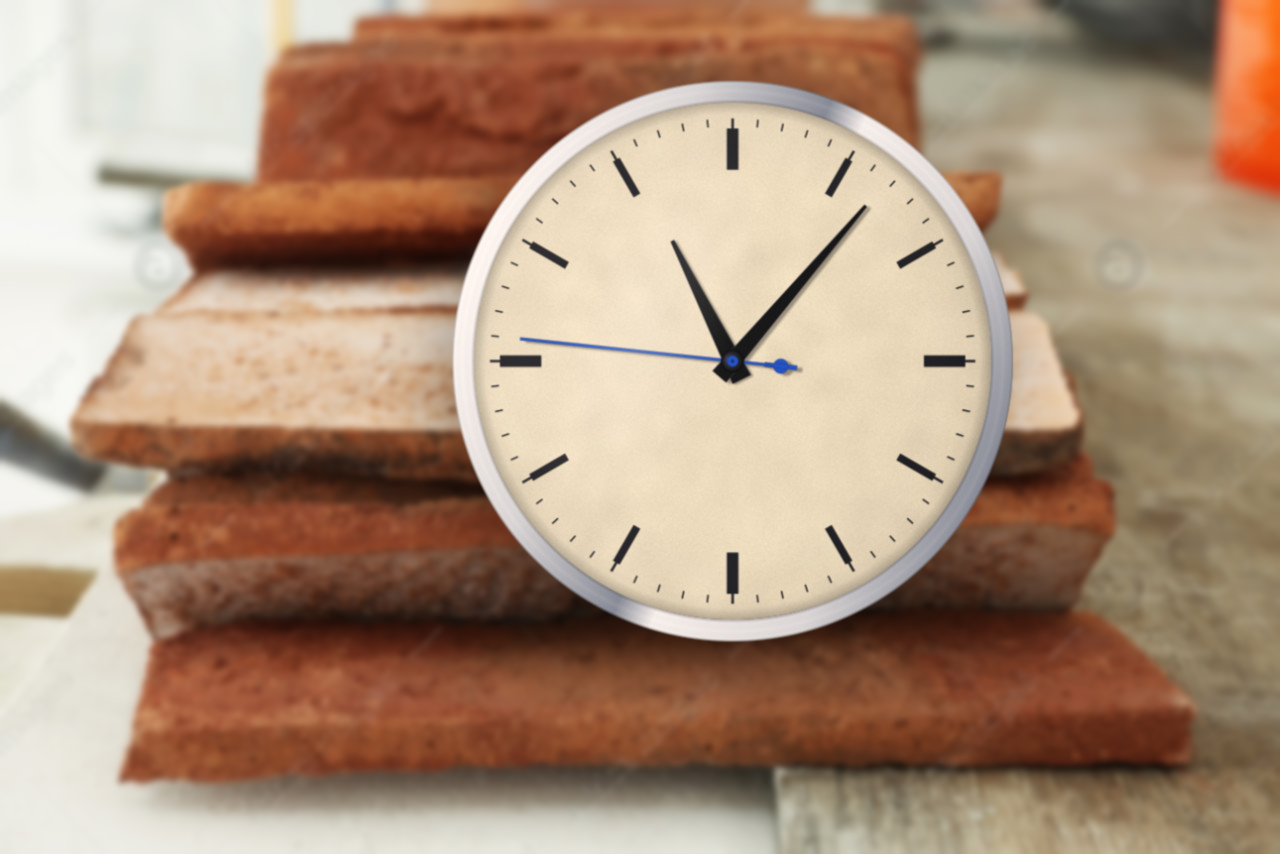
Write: 11:06:46
